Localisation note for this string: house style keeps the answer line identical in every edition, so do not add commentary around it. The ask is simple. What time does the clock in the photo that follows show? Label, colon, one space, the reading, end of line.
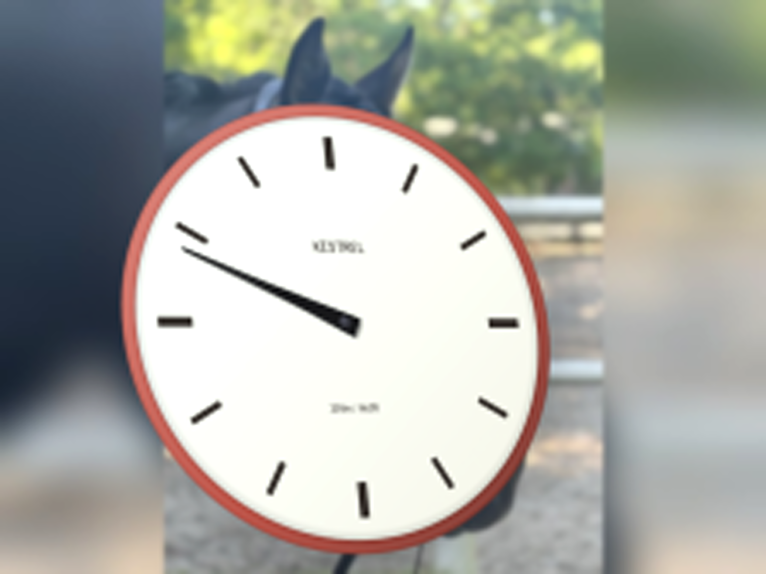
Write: 9:49
